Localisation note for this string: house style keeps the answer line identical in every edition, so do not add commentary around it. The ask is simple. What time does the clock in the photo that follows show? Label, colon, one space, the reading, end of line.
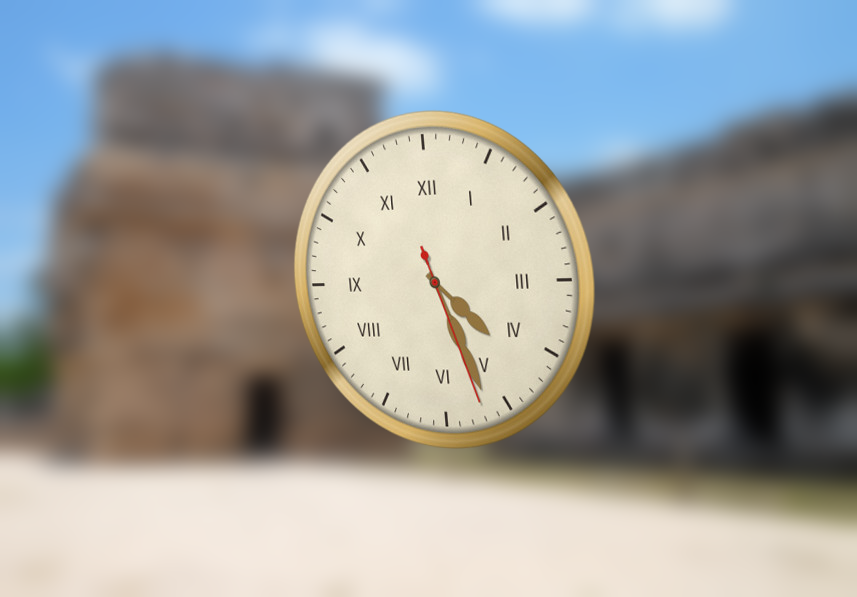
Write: 4:26:27
